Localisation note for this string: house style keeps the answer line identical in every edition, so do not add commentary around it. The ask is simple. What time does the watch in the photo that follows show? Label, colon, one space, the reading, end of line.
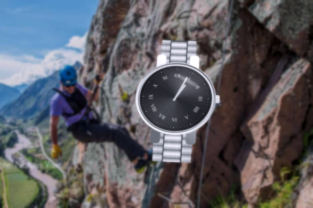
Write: 1:04
